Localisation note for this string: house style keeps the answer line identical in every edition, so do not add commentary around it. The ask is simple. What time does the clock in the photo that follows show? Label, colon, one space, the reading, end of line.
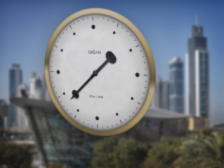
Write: 1:38
